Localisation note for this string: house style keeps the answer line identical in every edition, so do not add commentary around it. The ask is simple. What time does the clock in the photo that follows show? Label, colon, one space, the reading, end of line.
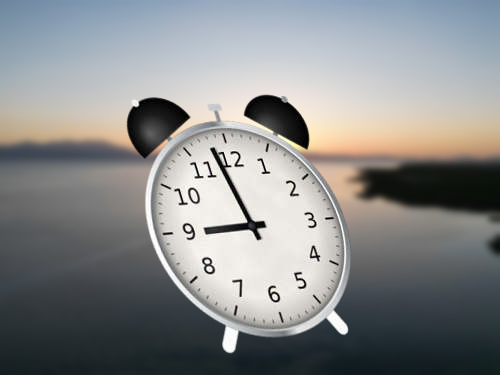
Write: 8:58
